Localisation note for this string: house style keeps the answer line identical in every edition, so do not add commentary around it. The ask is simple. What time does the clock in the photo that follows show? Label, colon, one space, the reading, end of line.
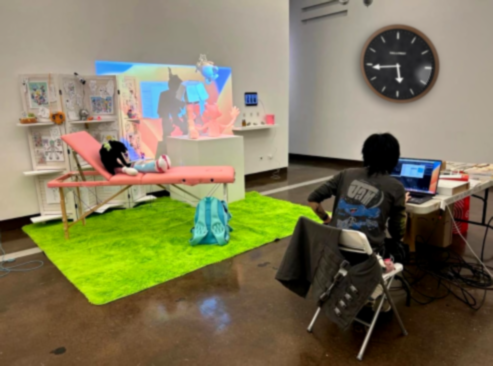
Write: 5:44
